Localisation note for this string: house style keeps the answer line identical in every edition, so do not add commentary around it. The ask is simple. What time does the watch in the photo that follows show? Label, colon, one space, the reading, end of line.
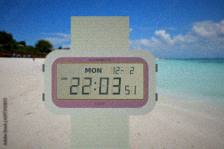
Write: 22:03:51
